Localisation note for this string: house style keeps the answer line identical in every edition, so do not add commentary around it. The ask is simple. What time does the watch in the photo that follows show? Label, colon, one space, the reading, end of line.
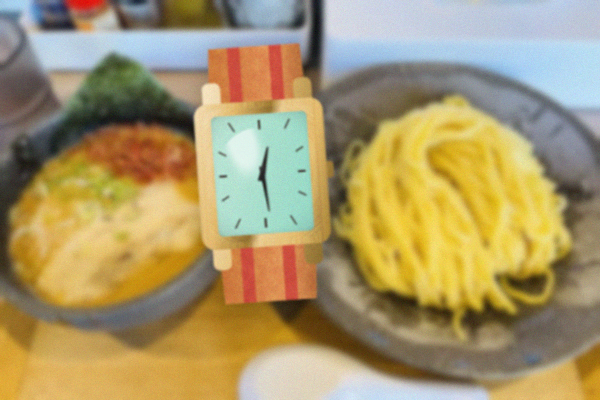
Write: 12:29
